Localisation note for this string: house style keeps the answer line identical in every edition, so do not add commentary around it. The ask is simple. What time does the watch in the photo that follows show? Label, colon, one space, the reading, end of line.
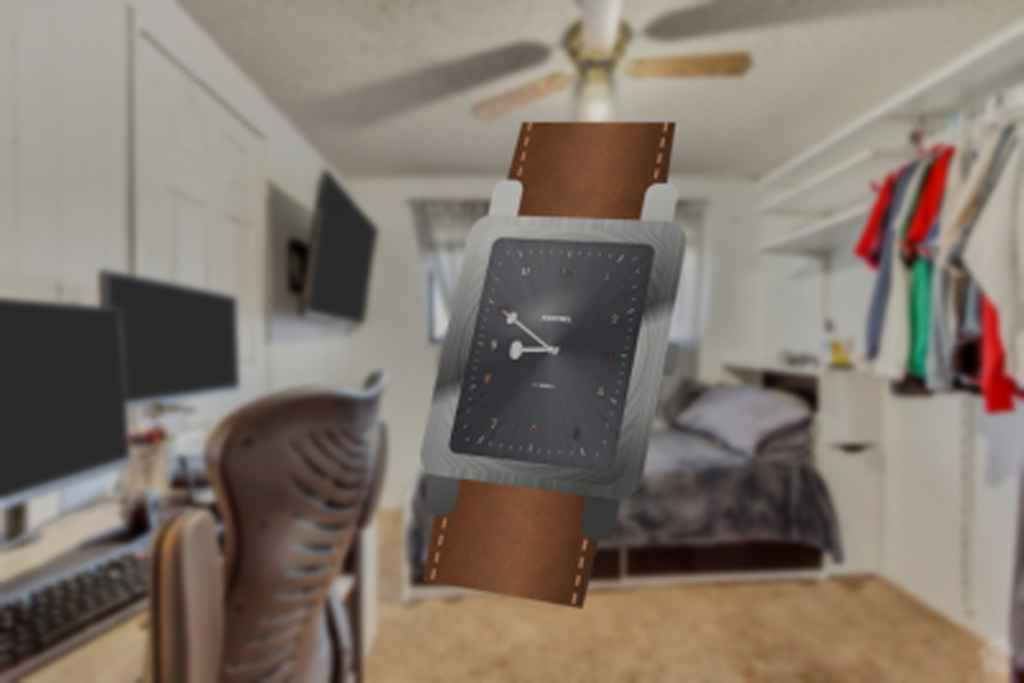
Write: 8:50
